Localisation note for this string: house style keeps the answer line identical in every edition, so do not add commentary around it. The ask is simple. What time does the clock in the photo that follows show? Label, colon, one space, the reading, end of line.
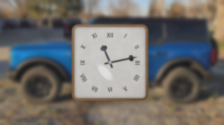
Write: 11:13
